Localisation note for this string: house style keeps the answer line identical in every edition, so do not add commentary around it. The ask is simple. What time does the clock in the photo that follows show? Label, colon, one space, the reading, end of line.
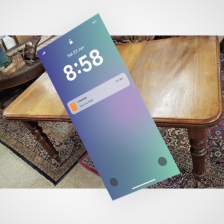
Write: 8:58
